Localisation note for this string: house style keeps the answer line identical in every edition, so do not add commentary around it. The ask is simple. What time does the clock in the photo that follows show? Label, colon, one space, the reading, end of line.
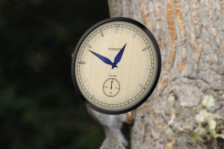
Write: 12:49
